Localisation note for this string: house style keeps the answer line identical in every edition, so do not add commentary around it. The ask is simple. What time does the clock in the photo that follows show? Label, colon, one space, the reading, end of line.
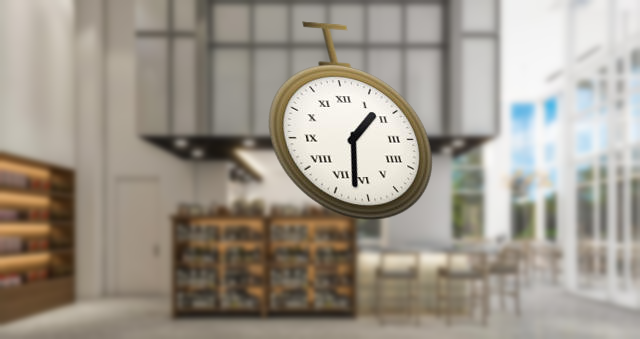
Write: 1:32
